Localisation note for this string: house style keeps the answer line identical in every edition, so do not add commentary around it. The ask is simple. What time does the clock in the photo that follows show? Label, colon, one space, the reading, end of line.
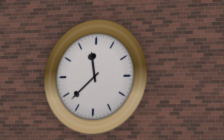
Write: 11:38
